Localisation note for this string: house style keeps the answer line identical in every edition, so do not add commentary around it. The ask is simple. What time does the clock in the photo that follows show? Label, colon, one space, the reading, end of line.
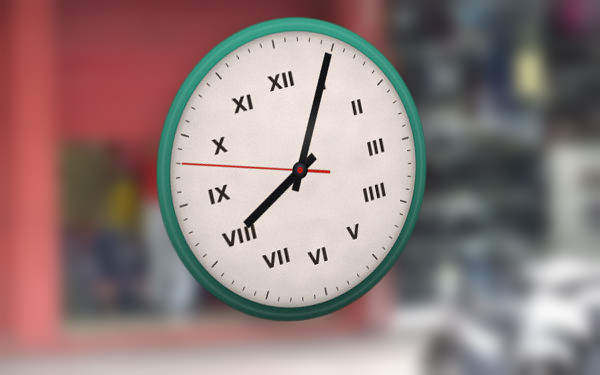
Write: 8:04:48
